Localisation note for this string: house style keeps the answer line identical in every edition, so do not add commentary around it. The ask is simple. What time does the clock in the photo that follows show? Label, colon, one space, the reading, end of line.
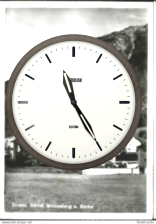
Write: 11:25
